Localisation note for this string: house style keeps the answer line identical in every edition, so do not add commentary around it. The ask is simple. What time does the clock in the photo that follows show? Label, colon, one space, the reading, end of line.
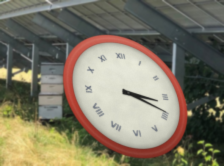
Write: 3:19
